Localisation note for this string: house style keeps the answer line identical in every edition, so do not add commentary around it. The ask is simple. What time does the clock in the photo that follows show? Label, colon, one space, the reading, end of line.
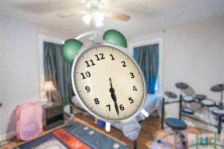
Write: 6:32
